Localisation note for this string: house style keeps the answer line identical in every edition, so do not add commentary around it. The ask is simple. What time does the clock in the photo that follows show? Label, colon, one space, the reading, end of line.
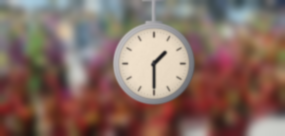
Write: 1:30
